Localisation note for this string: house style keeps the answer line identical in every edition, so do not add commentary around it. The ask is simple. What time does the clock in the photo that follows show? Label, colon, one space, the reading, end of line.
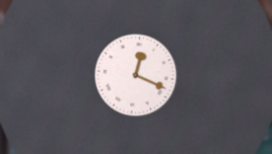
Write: 12:18
